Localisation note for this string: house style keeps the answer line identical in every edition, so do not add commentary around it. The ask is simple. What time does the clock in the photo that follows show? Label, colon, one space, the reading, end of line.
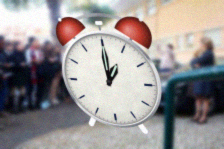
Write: 1:00
